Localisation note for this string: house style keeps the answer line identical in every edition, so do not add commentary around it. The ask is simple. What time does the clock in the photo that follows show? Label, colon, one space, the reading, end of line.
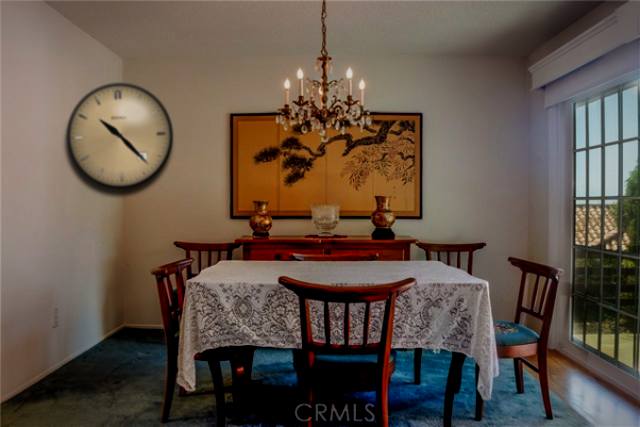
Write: 10:23
